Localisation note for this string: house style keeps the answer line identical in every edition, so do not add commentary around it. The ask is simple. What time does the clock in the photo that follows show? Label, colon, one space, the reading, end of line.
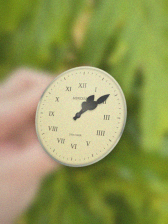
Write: 1:09
